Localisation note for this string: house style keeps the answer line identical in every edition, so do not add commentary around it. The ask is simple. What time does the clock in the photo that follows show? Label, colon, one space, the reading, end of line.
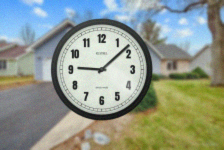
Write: 9:08
